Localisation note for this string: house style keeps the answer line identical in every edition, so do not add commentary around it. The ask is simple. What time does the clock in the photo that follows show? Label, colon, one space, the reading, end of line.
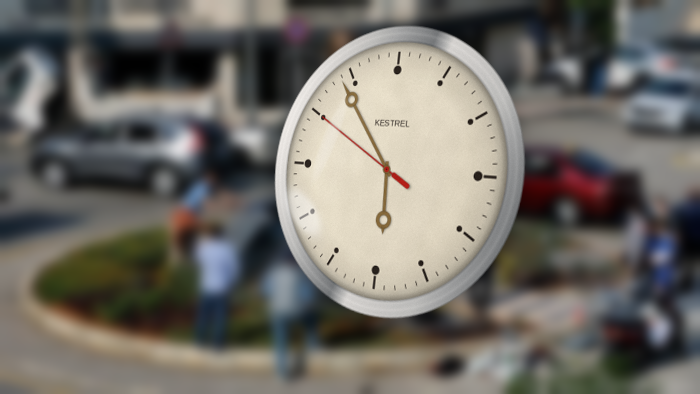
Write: 5:53:50
